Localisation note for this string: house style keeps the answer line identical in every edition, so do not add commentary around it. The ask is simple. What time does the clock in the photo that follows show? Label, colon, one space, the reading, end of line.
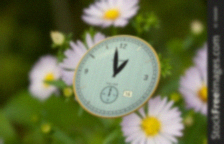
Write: 12:58
